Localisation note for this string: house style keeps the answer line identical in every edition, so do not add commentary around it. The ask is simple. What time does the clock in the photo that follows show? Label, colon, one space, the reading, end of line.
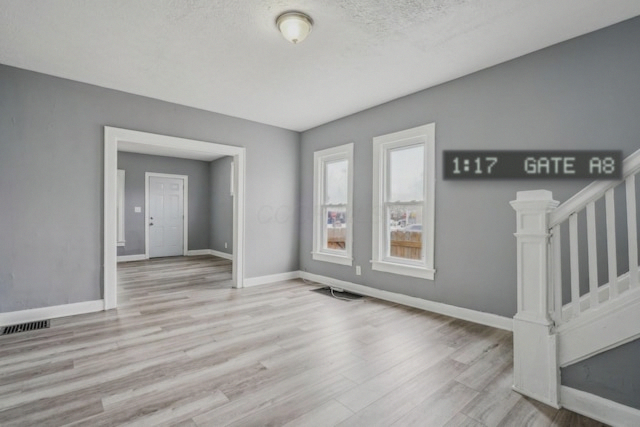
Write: 1:17
